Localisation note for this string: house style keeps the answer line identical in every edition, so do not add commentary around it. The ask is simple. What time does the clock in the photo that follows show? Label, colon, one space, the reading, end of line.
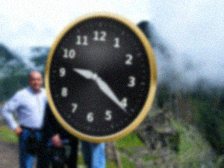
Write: 9:21
